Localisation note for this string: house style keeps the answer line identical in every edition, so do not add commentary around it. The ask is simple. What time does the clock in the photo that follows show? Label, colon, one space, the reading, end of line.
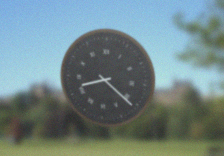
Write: 8:21
